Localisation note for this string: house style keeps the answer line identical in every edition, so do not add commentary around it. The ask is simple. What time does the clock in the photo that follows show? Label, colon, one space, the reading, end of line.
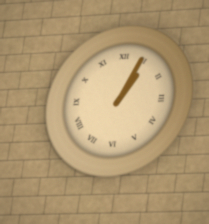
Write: 1:04
